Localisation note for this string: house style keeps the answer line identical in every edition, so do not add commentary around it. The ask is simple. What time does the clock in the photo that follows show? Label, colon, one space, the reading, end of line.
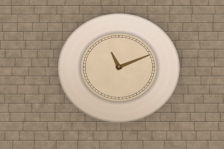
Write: 11:11
